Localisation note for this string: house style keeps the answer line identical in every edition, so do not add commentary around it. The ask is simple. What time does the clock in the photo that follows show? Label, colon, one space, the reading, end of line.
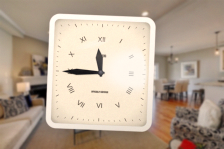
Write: 11:45
